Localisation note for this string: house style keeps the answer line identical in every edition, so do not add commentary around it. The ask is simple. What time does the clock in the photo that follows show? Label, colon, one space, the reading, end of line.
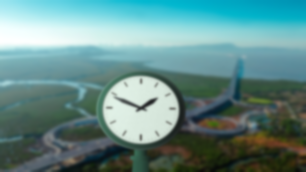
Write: 1:49
